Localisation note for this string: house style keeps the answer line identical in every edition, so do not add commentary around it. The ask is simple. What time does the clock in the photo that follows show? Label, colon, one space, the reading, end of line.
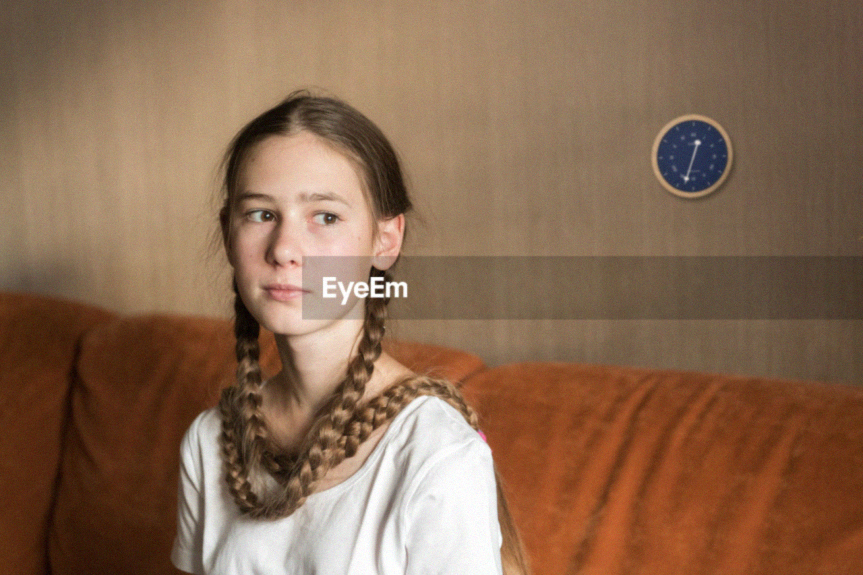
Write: 12:33
